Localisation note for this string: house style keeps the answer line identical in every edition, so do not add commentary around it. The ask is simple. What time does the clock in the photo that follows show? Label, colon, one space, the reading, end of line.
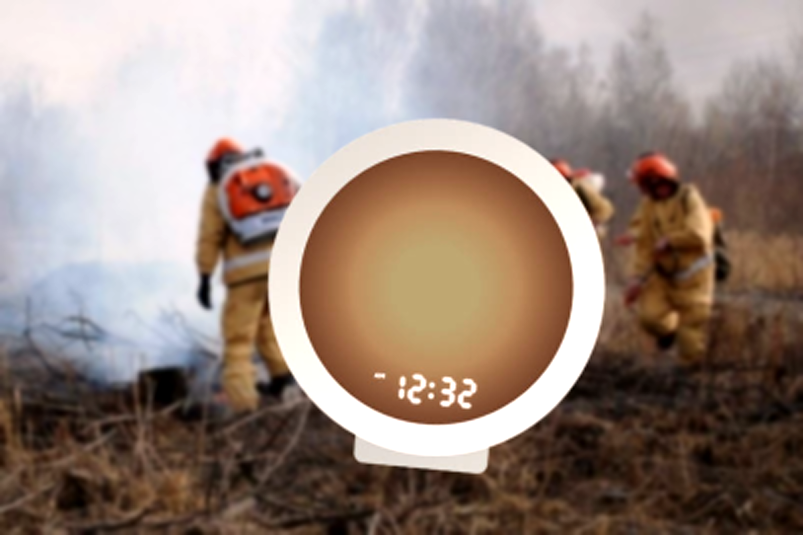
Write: 12:32
